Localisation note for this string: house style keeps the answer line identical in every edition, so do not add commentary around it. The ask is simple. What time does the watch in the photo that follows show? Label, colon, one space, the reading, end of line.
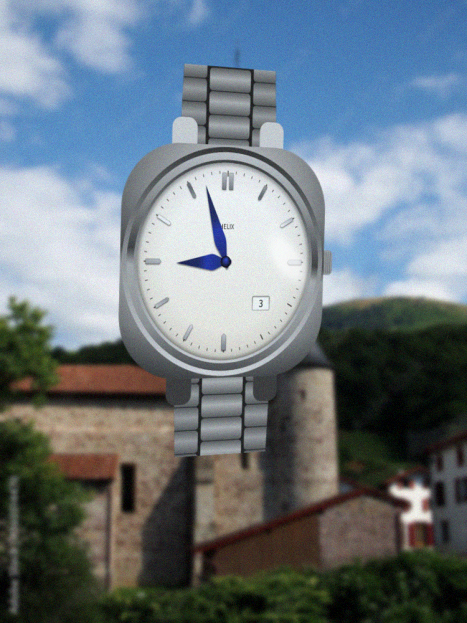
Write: 8:57
